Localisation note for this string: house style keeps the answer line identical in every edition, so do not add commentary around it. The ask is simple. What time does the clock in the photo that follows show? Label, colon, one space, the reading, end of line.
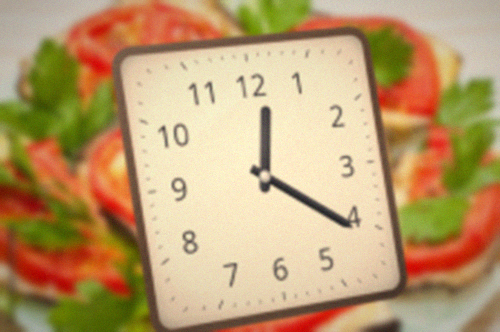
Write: 12:21
